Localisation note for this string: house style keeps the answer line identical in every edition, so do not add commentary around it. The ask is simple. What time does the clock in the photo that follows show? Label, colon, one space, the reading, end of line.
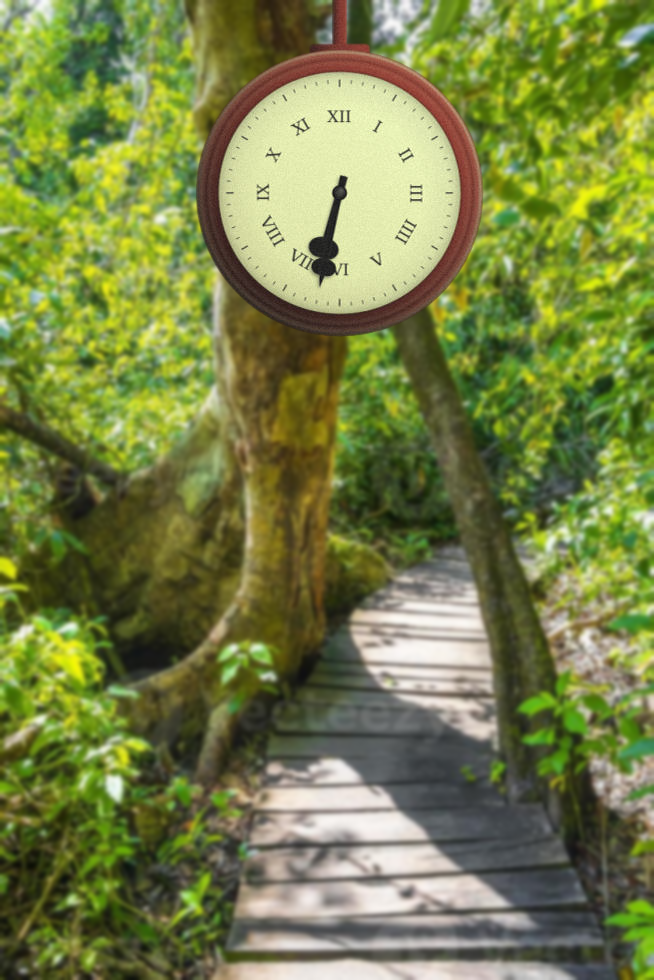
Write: 6:32
